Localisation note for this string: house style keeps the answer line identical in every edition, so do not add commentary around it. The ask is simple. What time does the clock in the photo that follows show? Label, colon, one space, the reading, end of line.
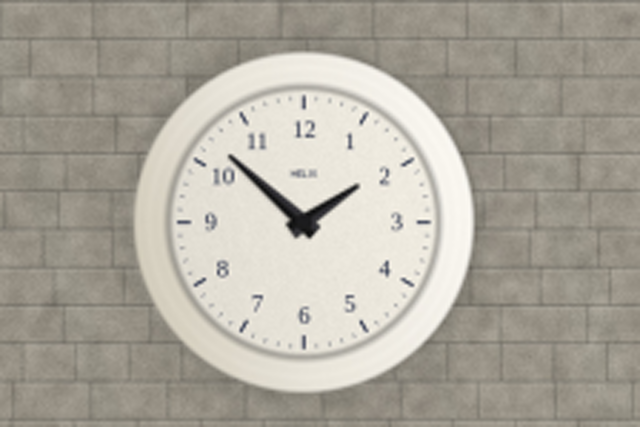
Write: 1:52
